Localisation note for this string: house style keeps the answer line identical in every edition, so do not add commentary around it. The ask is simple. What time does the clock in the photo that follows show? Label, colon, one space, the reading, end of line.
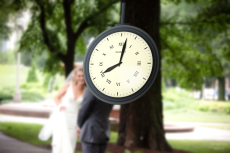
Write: 8:02
